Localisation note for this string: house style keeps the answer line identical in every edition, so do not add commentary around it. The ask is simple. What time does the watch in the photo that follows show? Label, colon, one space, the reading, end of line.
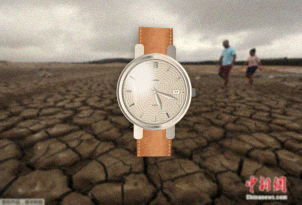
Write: 5:18
